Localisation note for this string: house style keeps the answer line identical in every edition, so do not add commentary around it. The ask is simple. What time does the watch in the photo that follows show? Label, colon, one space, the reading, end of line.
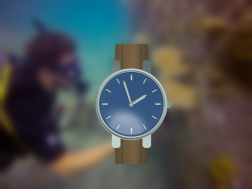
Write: 1:57
